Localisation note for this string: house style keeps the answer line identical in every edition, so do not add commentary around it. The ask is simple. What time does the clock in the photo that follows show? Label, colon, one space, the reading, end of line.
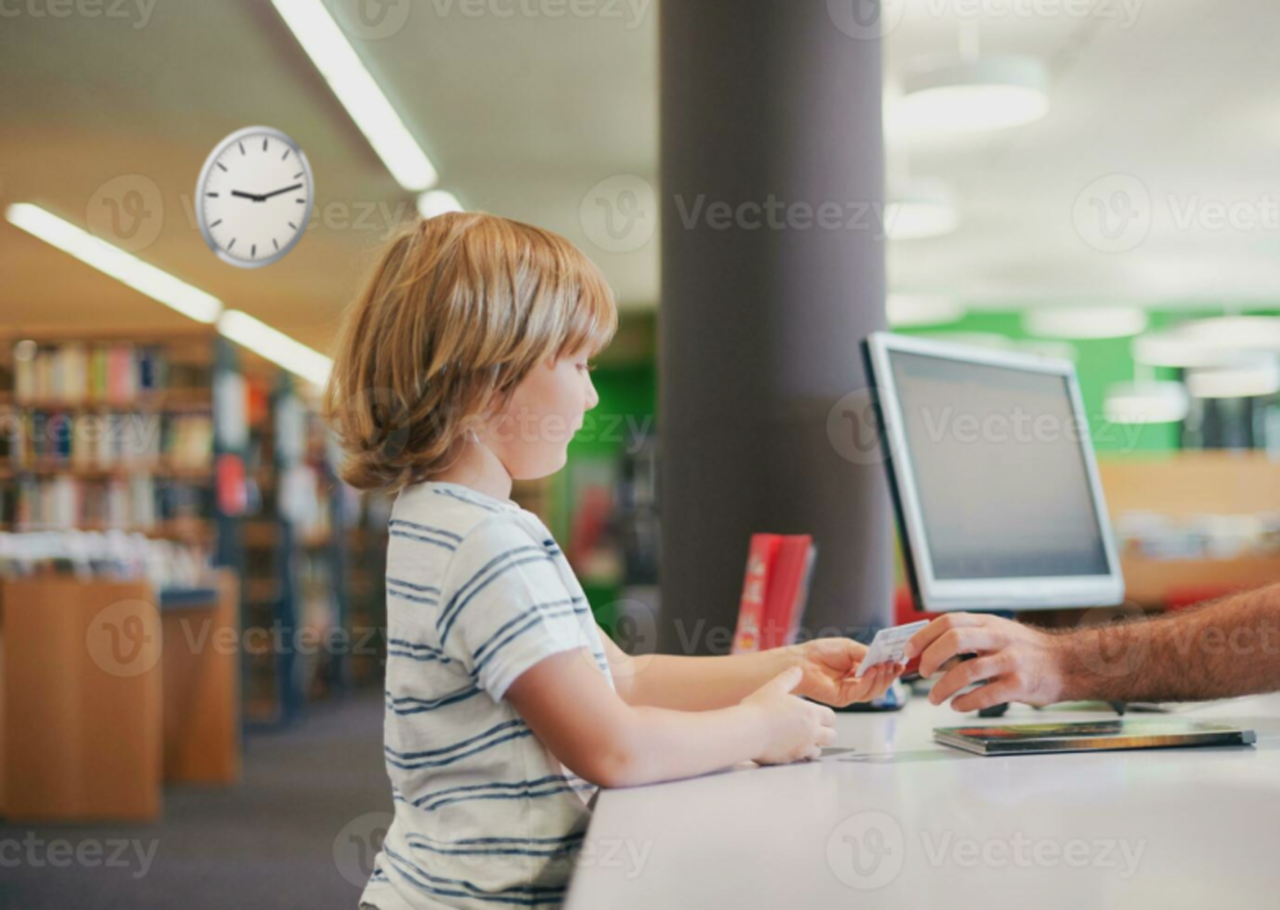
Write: 9:12
